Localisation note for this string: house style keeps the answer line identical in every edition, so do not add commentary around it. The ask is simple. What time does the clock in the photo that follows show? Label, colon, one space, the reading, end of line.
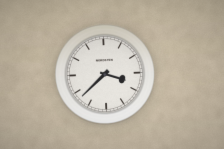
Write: 3:38
